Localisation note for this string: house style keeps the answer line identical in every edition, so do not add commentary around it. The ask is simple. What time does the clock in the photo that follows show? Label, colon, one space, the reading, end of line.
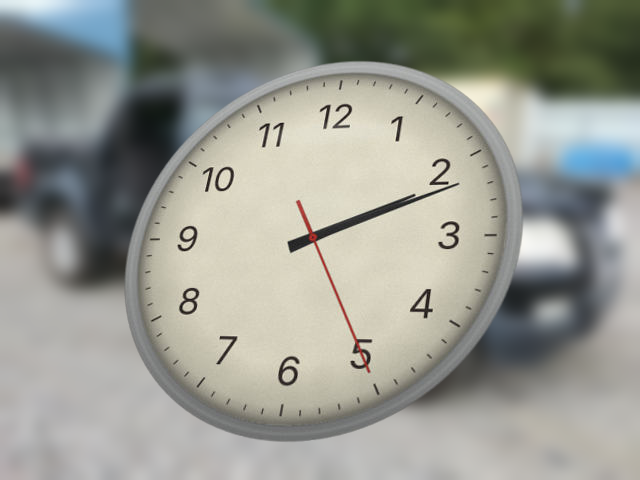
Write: 2:11:25
